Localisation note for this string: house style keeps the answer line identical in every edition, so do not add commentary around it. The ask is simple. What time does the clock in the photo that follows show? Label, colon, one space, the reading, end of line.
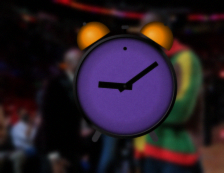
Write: 9:09
